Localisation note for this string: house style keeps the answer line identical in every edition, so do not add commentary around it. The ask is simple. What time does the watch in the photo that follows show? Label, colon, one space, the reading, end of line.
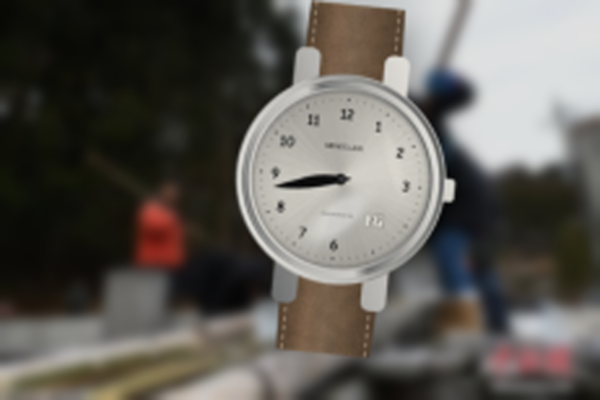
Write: 8:43
